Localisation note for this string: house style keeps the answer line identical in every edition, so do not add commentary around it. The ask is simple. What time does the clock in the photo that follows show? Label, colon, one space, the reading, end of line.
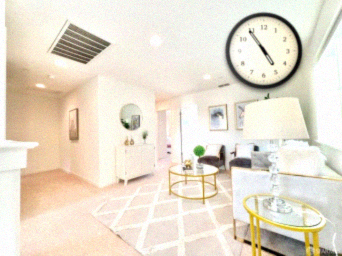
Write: 4:54
